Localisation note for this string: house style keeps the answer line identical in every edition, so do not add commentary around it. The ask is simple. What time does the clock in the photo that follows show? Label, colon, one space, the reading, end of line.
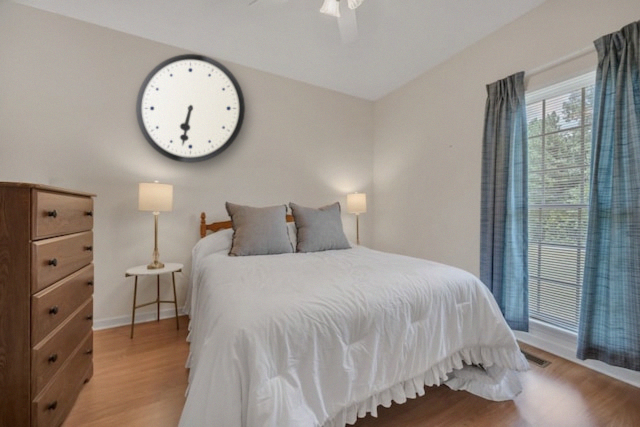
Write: 6:32
